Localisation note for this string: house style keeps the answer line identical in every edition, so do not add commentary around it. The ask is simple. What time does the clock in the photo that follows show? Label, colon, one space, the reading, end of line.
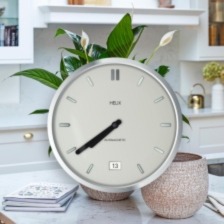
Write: 7:39
